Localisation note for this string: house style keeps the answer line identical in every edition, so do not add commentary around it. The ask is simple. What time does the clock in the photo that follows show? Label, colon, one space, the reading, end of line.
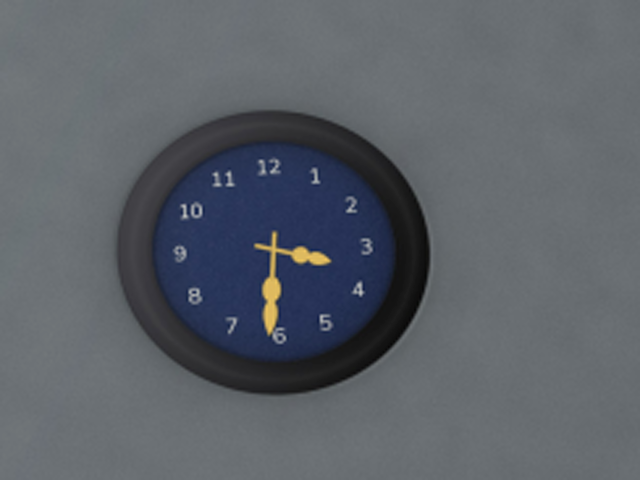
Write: 3:31
